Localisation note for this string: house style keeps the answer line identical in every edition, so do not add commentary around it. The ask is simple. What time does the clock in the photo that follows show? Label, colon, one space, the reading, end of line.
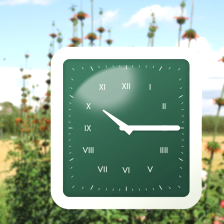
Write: 10:15
